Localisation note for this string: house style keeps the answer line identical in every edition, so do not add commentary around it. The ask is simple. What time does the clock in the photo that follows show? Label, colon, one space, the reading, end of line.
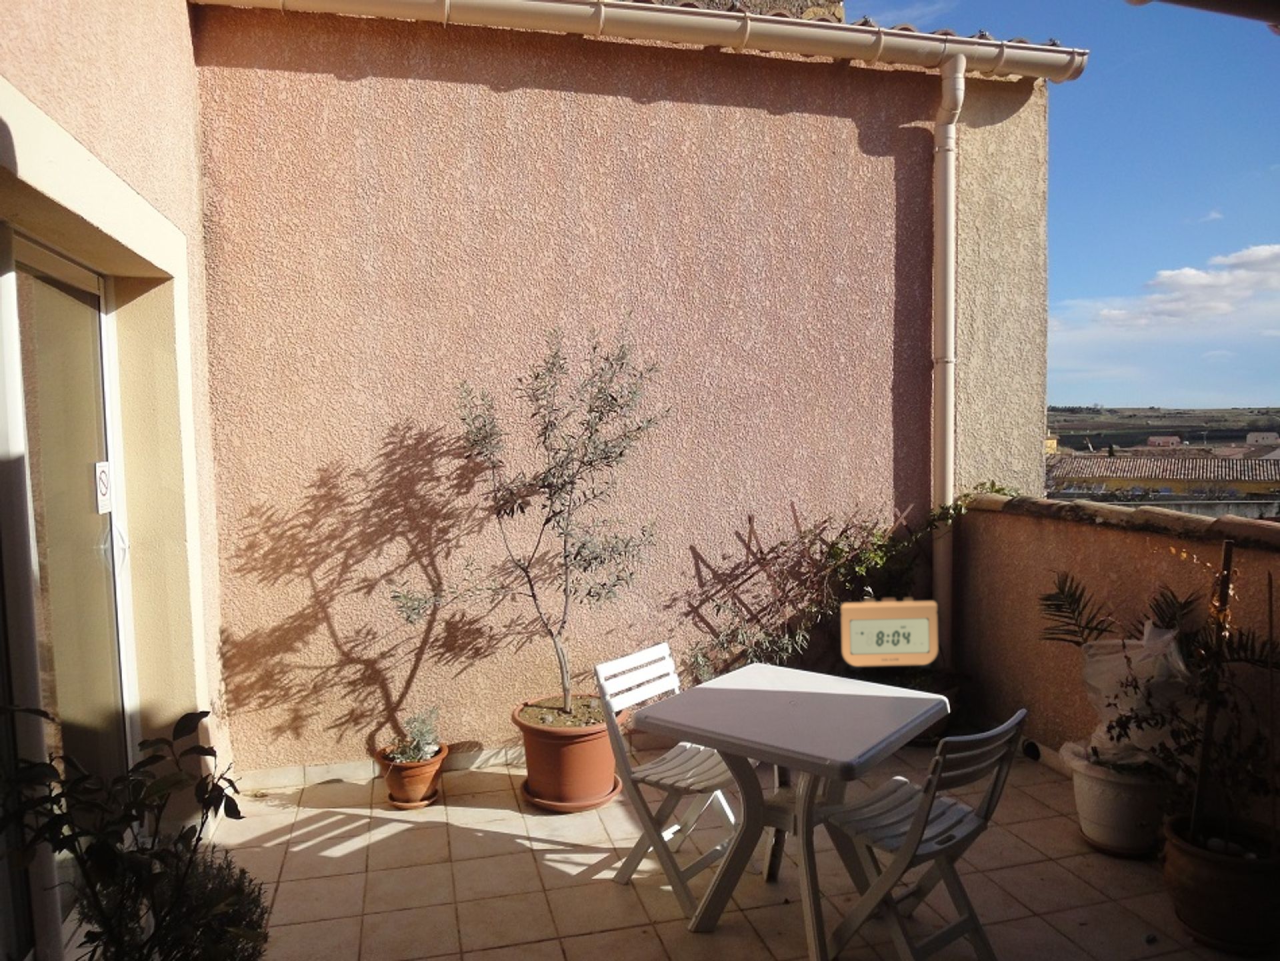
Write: 8:04
